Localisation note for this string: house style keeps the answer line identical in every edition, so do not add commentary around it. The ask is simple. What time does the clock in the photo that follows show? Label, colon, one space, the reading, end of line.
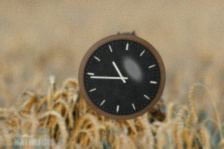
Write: 10:44
